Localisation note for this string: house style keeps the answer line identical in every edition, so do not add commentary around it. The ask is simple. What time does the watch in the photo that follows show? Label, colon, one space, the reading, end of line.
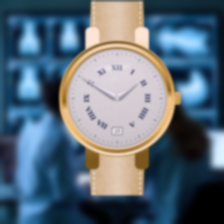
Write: 1:50
